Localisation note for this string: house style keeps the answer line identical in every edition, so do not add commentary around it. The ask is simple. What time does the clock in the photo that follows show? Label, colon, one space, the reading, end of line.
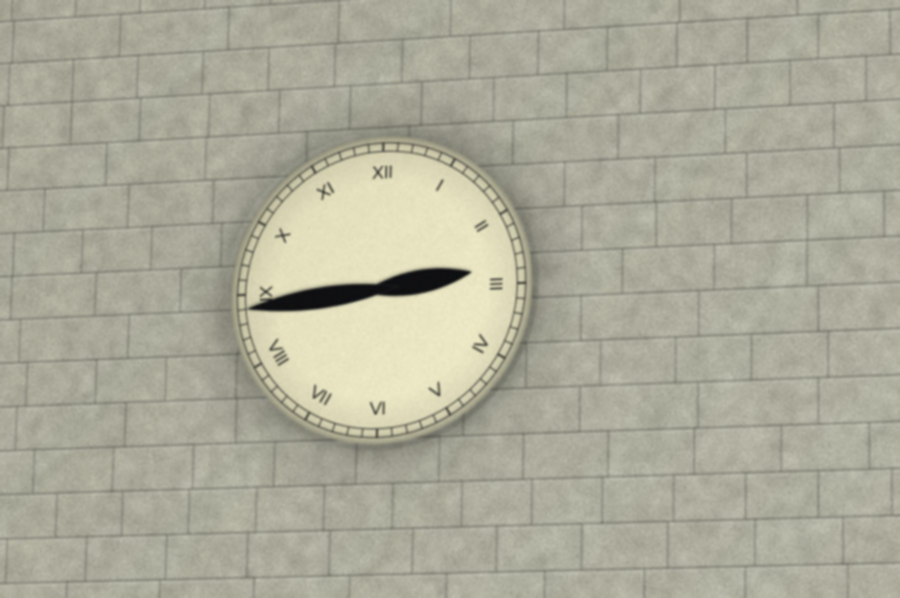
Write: 2:44
